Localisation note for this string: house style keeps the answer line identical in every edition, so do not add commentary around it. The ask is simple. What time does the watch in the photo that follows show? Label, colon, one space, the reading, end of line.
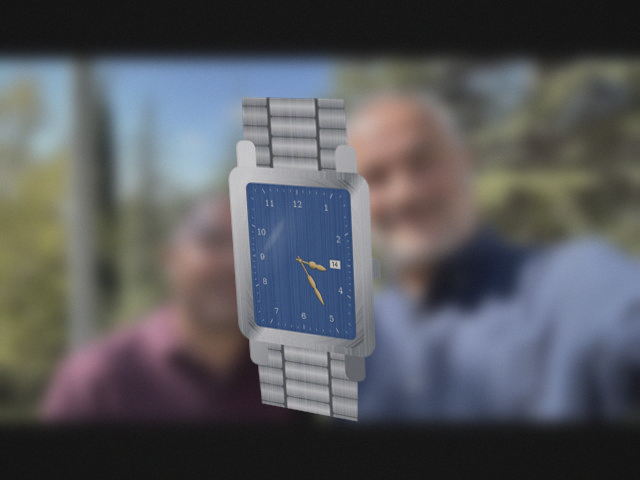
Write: 3:25
